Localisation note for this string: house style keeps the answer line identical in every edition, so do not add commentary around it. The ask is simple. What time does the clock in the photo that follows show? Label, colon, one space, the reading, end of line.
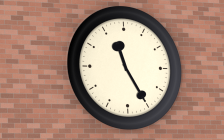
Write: 11:25
